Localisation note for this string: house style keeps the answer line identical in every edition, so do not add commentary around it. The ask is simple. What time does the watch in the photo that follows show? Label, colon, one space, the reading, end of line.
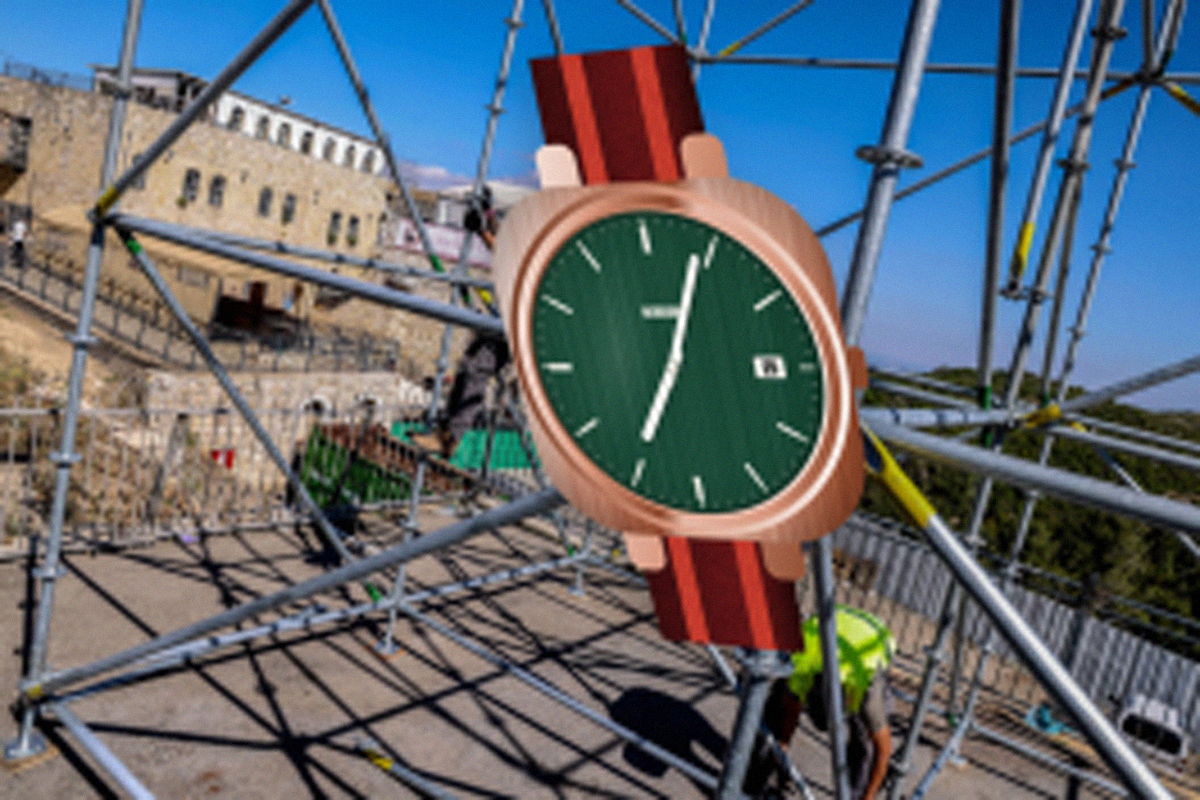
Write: 7:04
